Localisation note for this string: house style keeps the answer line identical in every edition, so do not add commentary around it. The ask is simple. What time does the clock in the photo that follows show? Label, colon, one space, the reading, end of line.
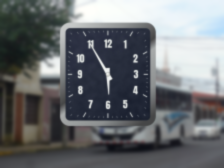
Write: 5:55
